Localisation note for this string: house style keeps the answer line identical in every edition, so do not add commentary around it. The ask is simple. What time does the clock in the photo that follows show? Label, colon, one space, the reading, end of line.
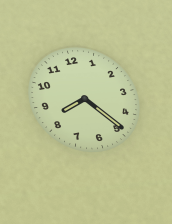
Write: 8:24
